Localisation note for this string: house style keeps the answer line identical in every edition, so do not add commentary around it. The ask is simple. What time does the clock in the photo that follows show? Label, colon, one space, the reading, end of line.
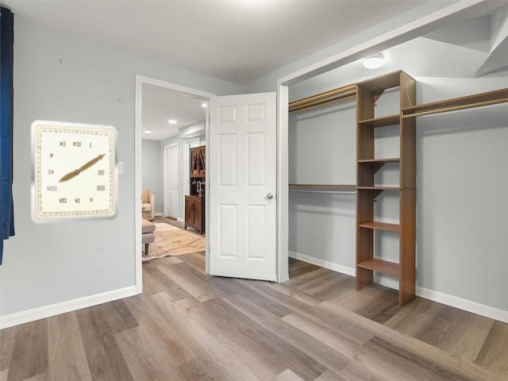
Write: 8:10
